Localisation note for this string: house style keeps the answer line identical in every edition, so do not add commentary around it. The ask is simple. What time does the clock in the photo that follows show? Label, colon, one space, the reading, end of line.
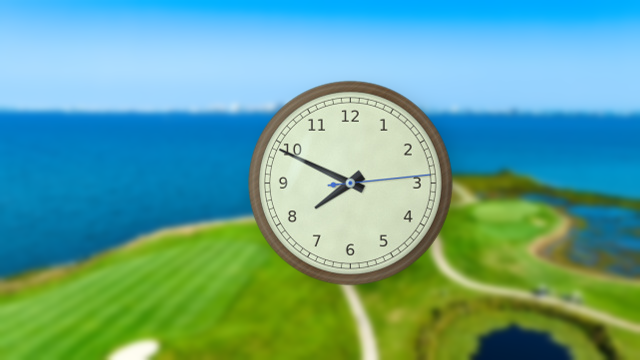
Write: 7:49:14
